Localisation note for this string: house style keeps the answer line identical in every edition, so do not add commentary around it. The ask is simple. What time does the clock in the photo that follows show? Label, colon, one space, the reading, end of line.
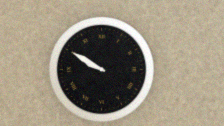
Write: 9:50
